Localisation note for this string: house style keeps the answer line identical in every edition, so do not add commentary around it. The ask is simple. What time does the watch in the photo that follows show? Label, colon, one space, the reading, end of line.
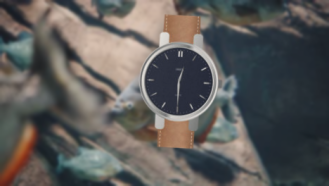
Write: 12:30
